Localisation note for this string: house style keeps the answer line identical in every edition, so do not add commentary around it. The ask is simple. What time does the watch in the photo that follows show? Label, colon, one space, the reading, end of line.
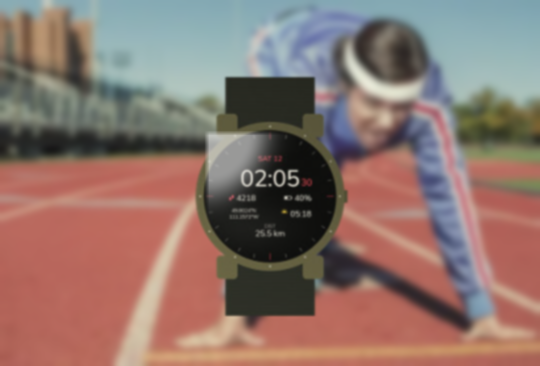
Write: 2:05
